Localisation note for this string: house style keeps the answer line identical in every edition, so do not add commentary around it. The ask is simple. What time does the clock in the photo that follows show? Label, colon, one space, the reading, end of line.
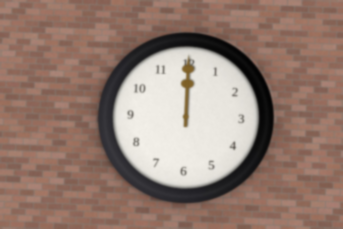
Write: 12:00
